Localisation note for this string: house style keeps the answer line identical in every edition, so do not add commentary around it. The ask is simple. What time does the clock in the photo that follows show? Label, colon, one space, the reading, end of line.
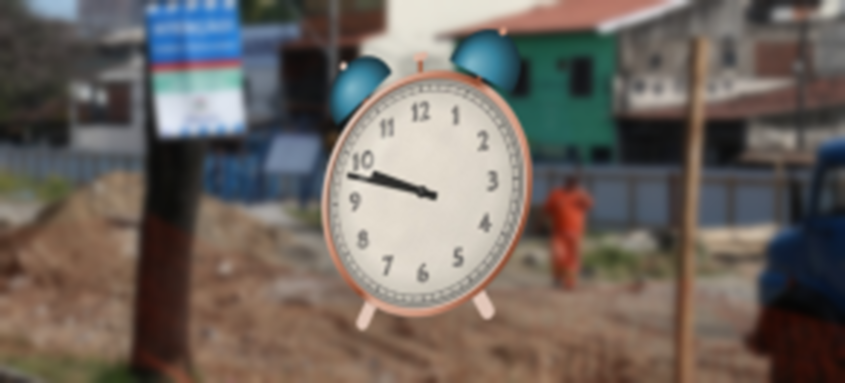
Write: 9:48
